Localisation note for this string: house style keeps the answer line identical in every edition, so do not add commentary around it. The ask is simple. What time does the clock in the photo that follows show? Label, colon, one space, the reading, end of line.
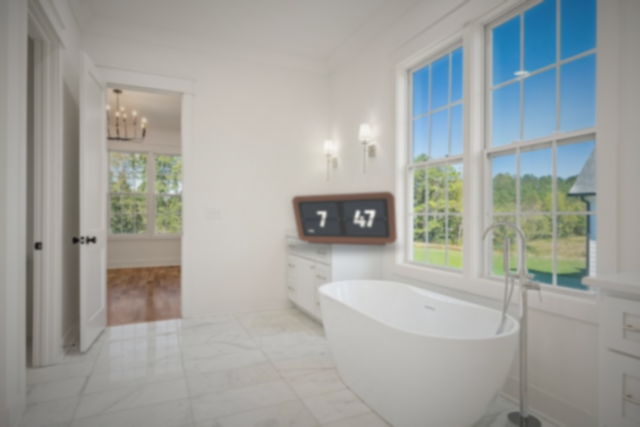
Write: 7:47
